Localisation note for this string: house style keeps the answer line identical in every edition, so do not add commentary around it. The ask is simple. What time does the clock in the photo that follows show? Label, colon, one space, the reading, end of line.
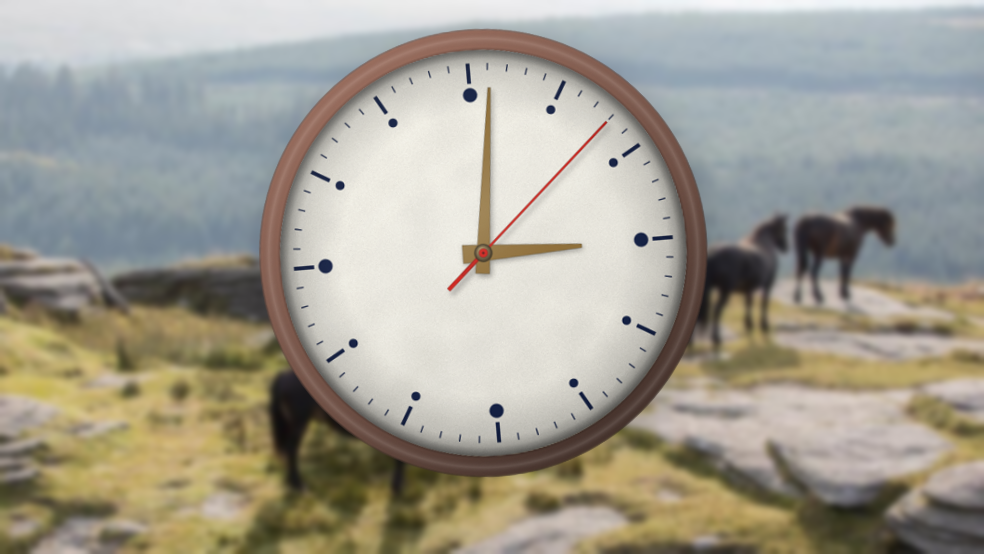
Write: 3:01:08
